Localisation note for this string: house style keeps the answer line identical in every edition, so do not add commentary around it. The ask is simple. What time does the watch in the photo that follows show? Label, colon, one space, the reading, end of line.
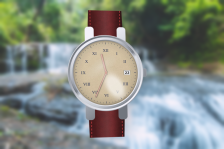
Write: 11:34
